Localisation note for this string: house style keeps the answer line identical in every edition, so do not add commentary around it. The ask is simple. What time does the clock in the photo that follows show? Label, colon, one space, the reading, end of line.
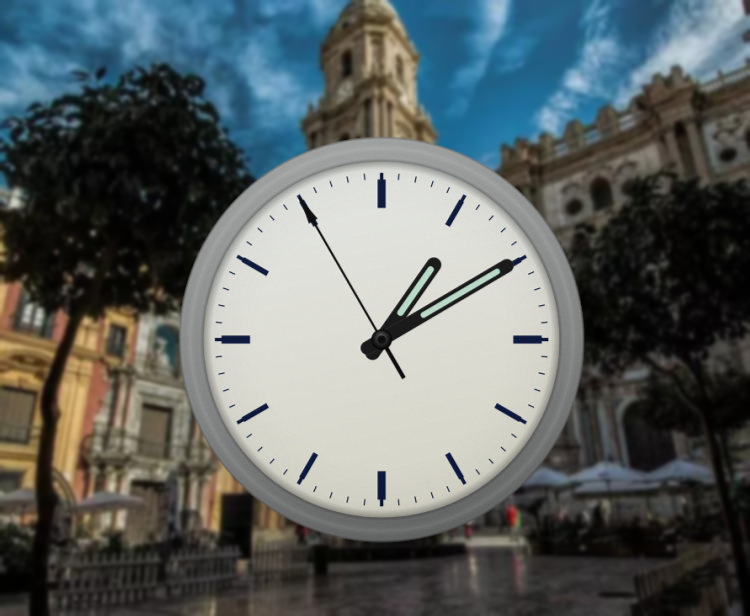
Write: 1:09:55
